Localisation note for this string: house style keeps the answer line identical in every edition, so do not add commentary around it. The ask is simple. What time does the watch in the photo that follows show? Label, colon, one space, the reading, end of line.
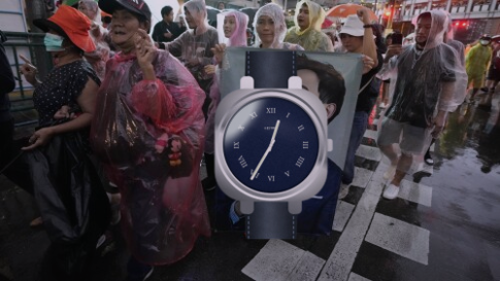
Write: 12:35
